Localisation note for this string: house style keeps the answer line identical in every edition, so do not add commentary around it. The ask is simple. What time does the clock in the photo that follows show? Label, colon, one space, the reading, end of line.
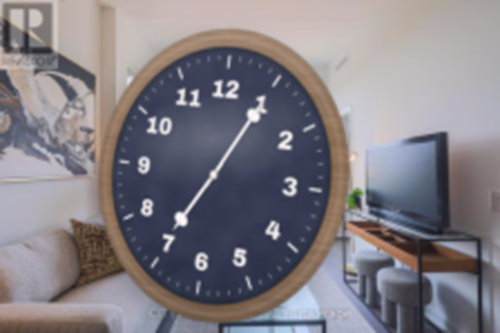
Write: 7:05
